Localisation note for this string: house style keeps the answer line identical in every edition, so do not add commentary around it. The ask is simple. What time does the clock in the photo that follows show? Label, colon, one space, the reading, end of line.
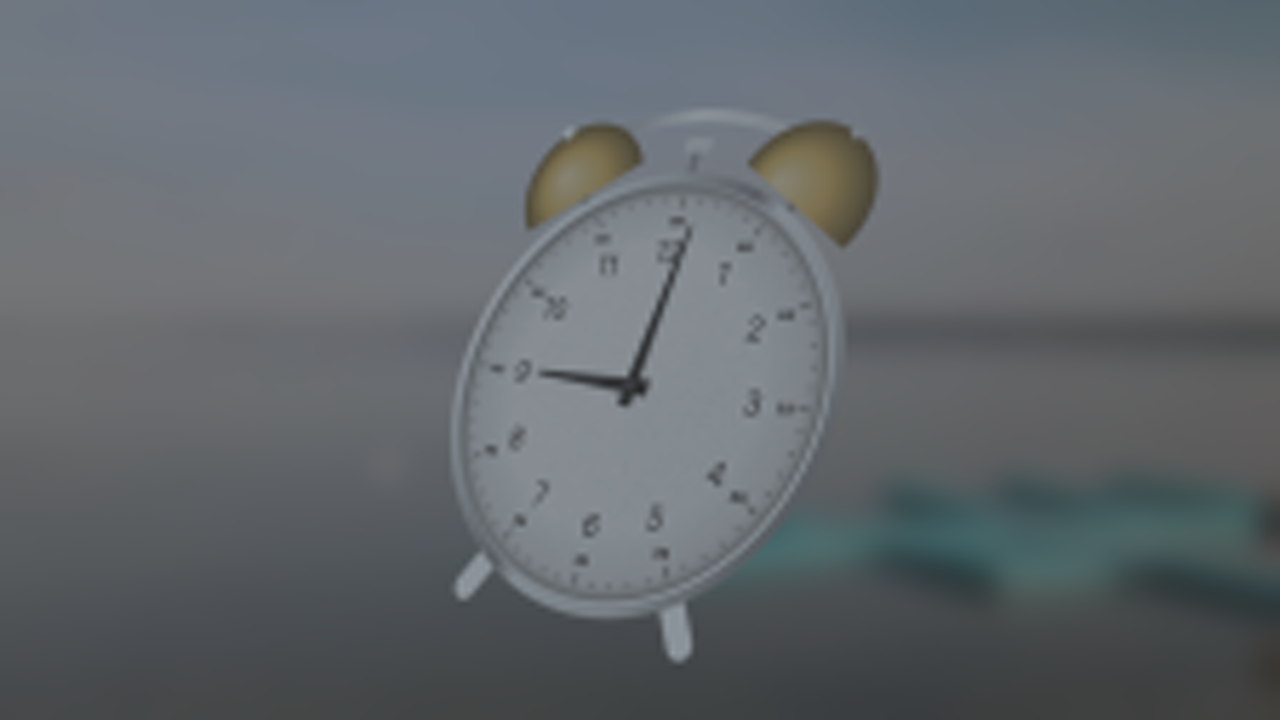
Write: 9:01
